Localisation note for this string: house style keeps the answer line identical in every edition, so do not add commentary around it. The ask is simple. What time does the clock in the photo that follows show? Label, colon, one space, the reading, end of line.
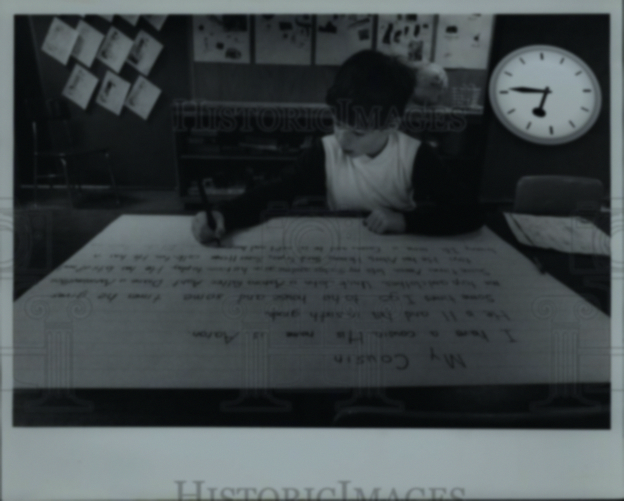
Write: 6:46
